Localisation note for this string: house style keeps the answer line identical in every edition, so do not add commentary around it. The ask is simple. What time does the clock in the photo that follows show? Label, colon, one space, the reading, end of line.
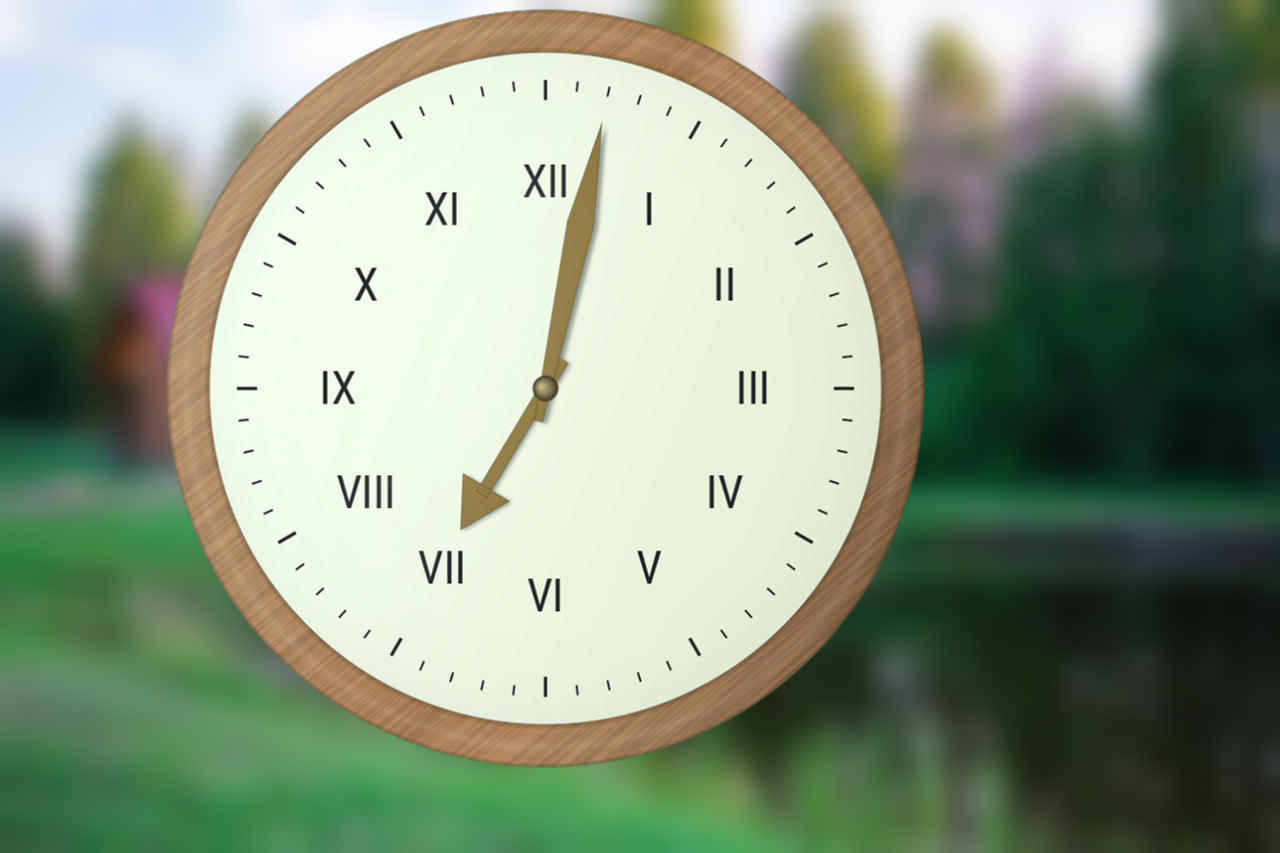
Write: 7:02
